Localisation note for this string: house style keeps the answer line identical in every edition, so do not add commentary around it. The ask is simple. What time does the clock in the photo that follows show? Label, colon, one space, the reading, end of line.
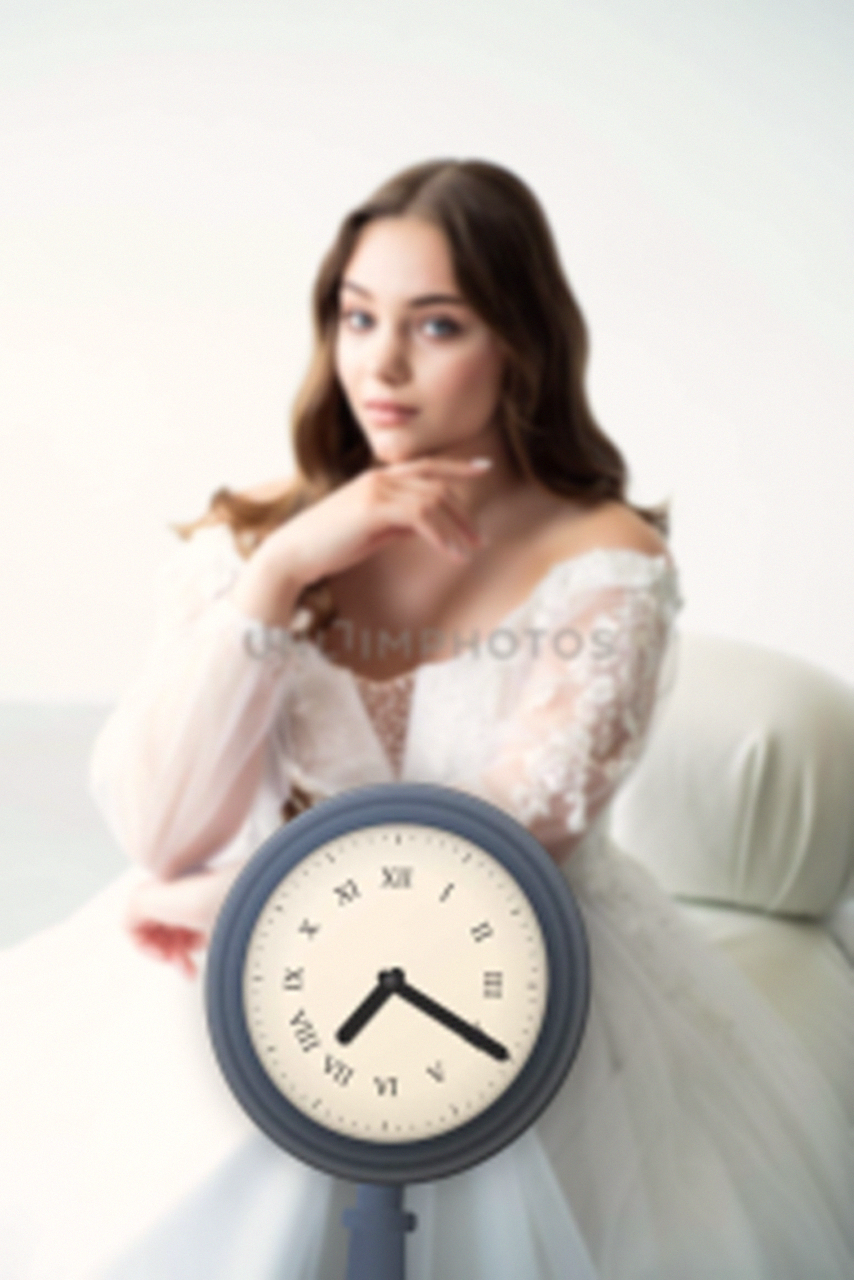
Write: 7:20
